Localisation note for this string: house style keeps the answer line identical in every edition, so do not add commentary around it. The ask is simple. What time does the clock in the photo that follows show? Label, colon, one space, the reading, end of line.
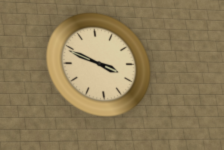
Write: 3:49
